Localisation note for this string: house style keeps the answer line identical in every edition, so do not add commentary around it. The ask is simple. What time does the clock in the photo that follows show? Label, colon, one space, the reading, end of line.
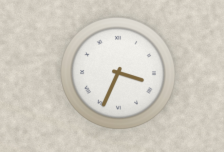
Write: 3:34
